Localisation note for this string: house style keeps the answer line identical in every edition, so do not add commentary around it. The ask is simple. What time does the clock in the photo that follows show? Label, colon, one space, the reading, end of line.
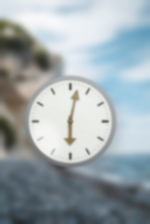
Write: 6:02
